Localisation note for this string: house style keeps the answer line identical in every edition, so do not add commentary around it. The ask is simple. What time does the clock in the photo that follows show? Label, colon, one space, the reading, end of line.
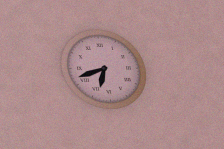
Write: 6:42
